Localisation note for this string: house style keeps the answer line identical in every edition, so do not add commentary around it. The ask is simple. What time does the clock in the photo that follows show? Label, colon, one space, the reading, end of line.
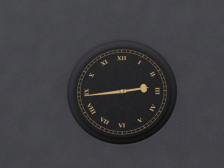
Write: 2:44
